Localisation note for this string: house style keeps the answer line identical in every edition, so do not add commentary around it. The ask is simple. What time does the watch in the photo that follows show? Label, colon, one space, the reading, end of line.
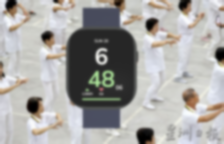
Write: 6:48
